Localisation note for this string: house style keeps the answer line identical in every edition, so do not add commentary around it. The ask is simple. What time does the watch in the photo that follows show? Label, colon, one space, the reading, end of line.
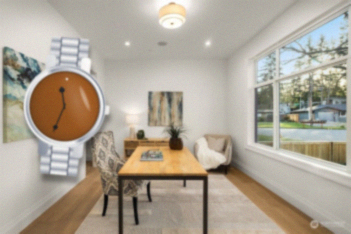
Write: 11:33
